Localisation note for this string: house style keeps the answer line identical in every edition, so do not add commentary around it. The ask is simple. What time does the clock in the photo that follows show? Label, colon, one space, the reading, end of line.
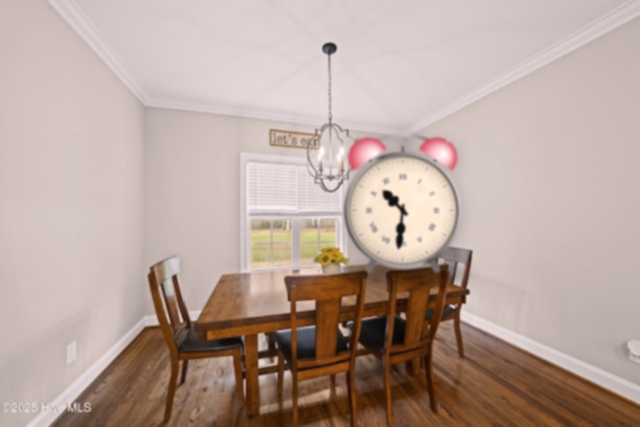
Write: 10:31
